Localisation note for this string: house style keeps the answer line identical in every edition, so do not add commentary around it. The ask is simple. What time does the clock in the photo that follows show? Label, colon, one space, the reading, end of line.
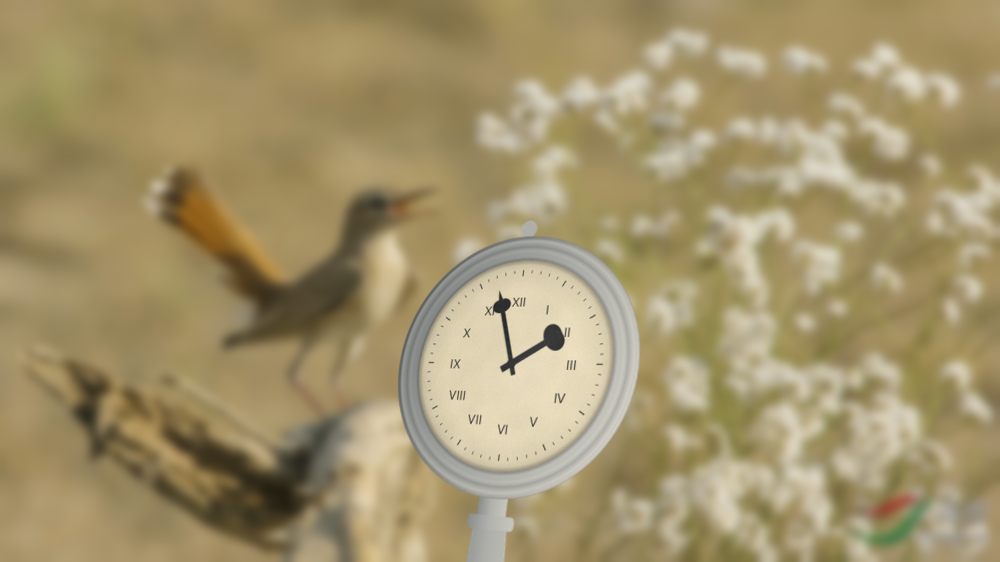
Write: 1:57
